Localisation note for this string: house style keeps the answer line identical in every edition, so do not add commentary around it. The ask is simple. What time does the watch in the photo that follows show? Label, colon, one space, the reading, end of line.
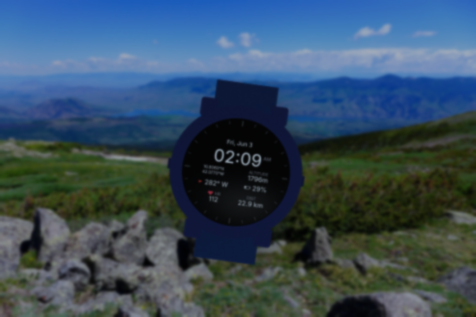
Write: 2:09
